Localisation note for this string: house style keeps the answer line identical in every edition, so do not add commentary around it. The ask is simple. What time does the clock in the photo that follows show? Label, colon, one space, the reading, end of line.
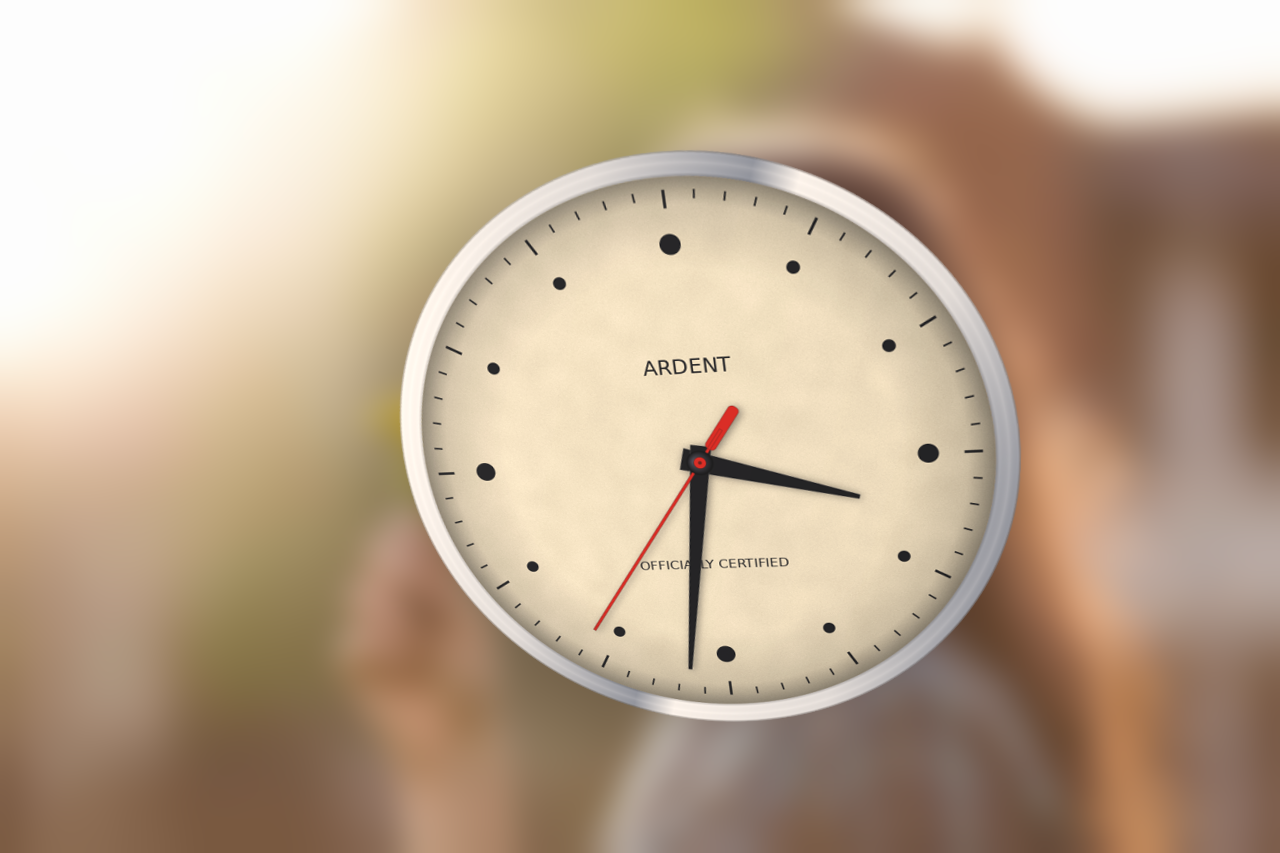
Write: 3:31:36
